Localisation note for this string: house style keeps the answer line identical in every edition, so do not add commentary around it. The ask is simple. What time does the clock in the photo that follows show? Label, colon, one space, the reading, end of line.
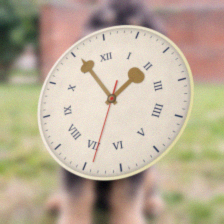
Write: 1:55:34
